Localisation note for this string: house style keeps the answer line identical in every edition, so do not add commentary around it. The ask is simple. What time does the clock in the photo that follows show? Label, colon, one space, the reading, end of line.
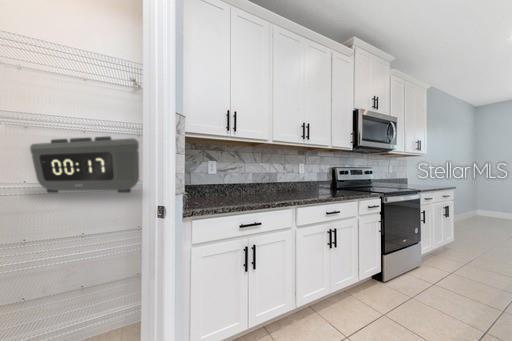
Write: 0:17
